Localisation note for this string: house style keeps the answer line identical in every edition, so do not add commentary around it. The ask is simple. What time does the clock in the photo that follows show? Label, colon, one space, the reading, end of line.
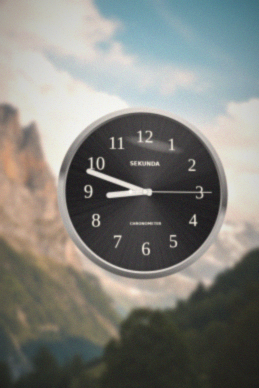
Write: 8:48:15
